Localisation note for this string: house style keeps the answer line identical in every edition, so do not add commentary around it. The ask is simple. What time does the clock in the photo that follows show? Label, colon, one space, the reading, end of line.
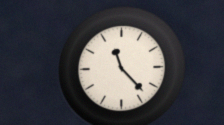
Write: 11:23
